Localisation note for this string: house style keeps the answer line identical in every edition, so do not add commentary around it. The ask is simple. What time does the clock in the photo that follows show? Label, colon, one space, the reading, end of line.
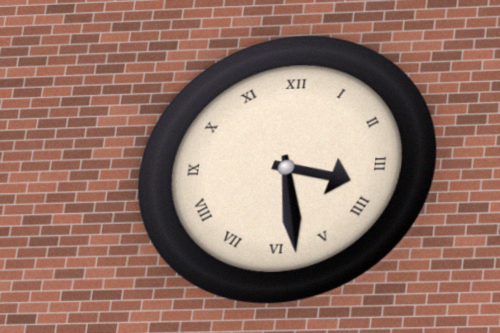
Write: 3:28
